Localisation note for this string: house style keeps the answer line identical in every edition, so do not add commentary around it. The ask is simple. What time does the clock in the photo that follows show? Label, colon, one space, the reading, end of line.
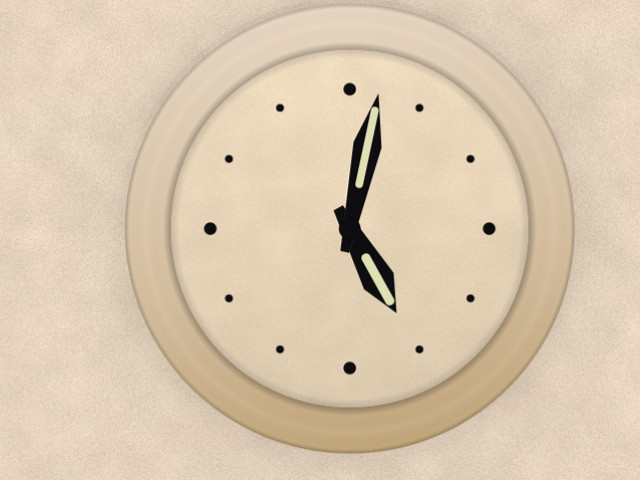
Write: 5:02
